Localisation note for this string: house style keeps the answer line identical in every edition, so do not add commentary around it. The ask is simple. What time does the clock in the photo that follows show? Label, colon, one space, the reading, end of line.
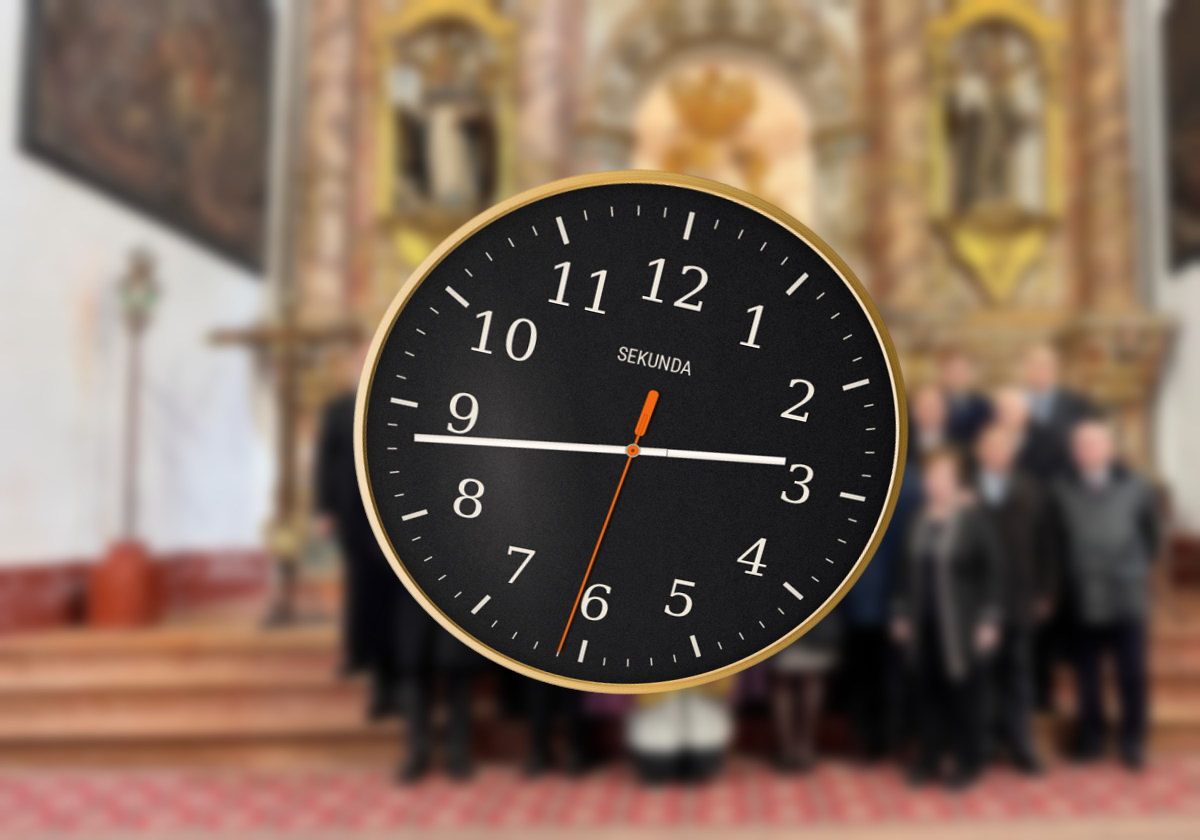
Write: 2:43:31
